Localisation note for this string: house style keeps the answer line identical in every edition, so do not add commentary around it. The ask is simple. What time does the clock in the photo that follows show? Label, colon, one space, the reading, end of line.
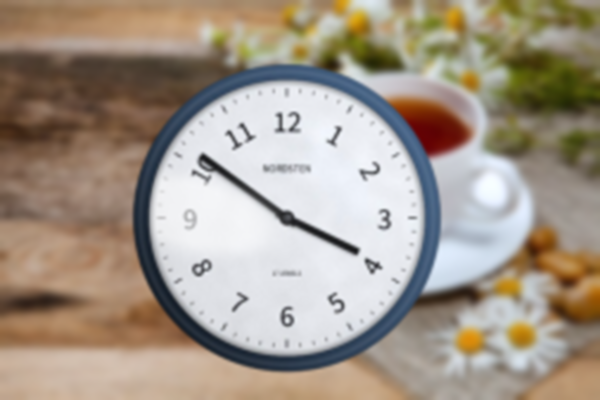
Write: 3:51
